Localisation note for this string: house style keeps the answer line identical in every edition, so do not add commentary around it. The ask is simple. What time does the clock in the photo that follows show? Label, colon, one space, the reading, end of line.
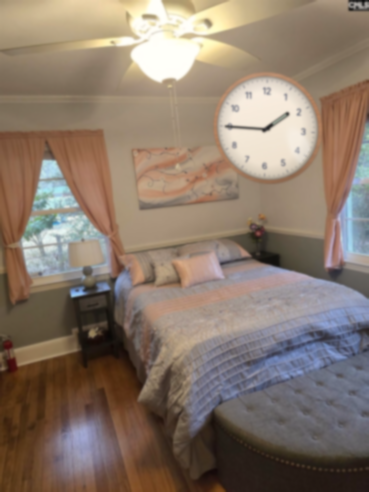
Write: 1:45
